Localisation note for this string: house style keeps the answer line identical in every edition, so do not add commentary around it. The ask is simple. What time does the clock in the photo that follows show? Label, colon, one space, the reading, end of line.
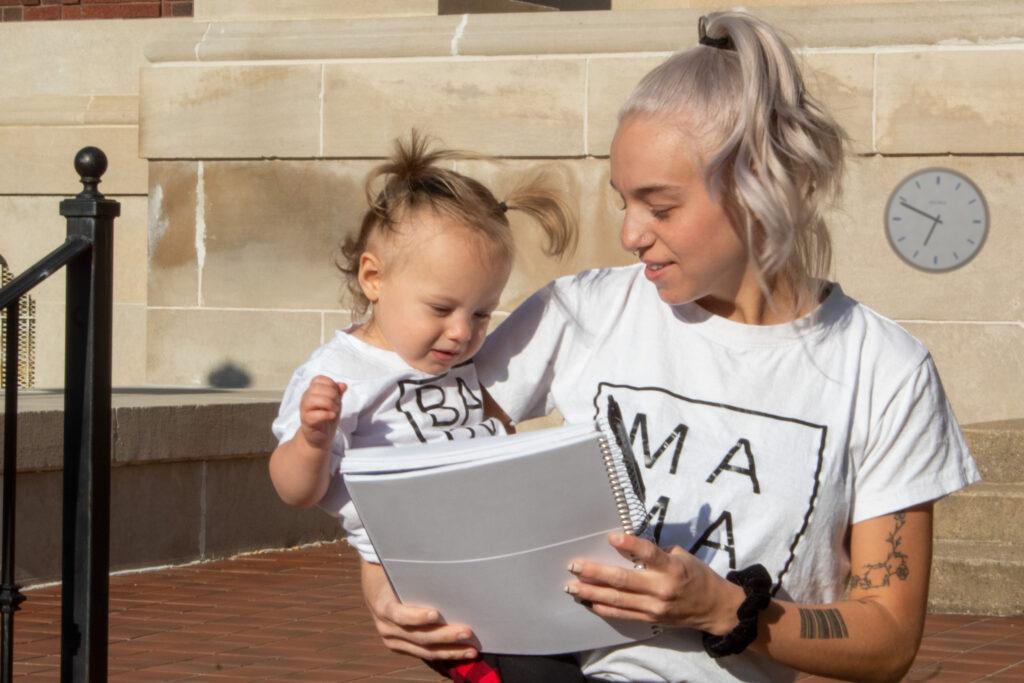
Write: 6:49
